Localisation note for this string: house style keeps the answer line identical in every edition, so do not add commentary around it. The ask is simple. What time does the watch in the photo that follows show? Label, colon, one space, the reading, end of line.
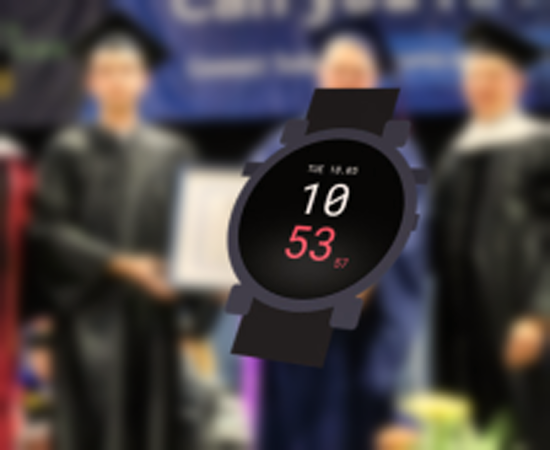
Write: 10:53
